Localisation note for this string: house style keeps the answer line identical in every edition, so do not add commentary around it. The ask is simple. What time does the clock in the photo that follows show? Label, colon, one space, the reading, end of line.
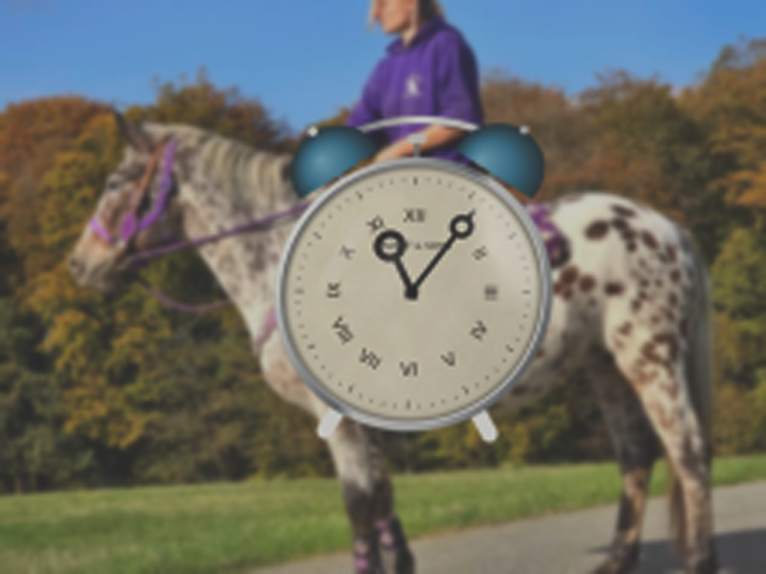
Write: 11:06
